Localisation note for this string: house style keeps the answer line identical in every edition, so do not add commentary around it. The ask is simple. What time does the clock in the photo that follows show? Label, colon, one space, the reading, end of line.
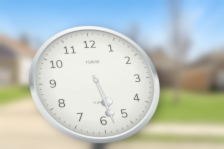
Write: 5:28
